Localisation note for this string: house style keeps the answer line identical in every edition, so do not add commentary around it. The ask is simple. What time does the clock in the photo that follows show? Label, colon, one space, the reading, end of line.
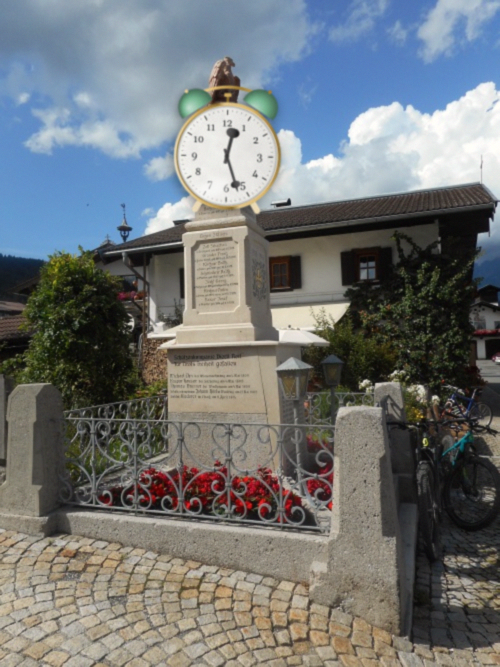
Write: 12:27
